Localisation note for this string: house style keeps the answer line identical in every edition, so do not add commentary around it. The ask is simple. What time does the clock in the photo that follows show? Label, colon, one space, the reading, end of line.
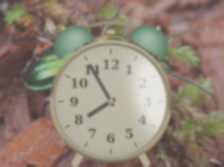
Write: 7:55
